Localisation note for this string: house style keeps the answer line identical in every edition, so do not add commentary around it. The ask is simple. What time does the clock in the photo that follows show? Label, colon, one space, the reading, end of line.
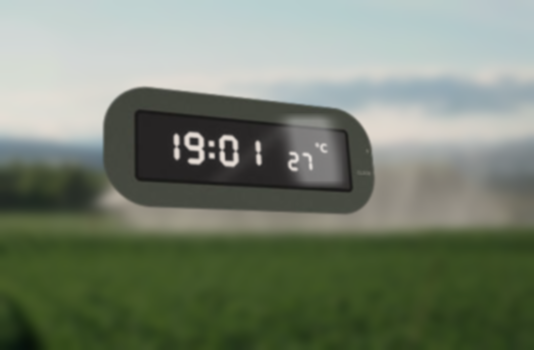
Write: 19:01
